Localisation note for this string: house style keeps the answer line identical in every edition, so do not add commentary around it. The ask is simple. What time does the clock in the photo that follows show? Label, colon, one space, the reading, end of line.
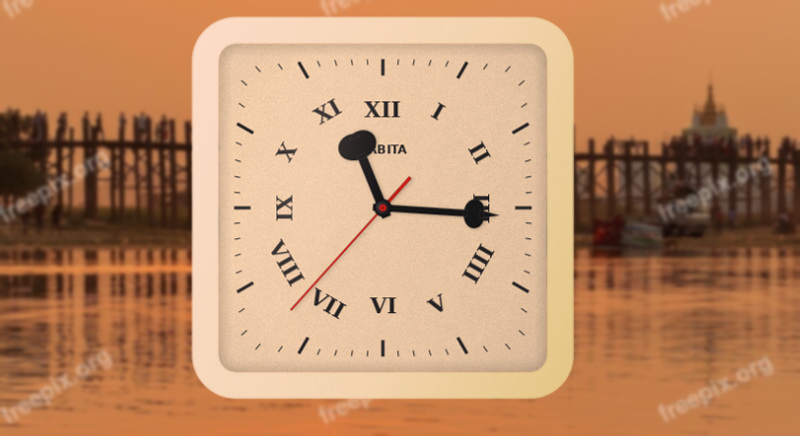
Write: 11:15:37
